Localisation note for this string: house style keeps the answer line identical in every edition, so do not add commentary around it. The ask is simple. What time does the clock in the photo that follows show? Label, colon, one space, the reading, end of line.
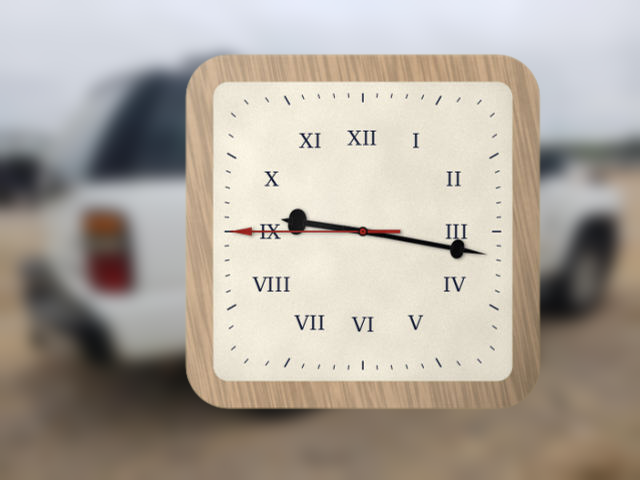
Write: 9:16:45
